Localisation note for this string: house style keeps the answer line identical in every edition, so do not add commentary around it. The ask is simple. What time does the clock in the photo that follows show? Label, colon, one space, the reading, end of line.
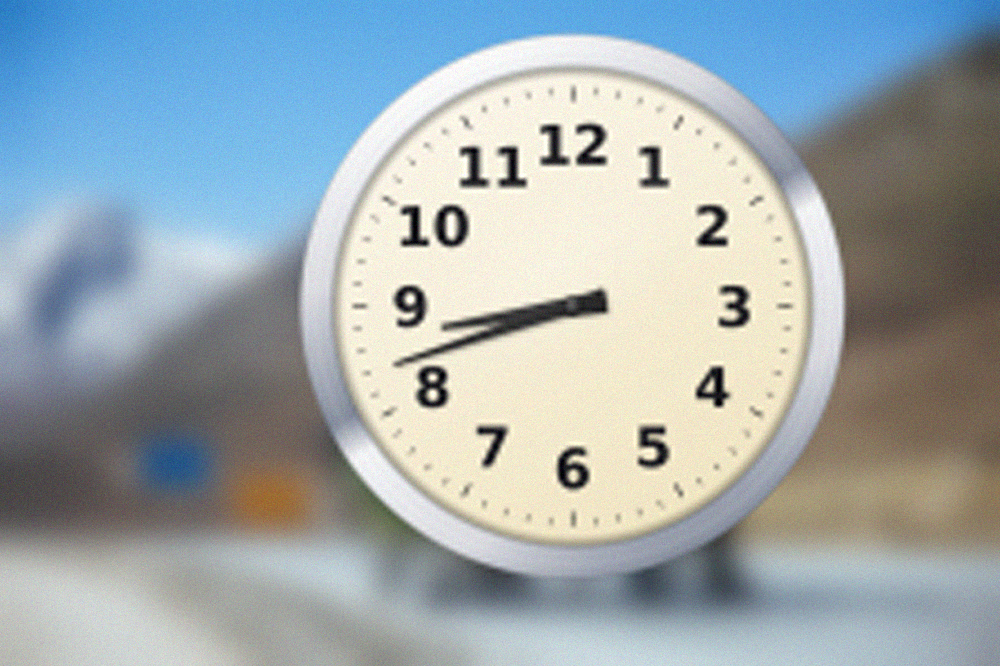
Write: 8:42
